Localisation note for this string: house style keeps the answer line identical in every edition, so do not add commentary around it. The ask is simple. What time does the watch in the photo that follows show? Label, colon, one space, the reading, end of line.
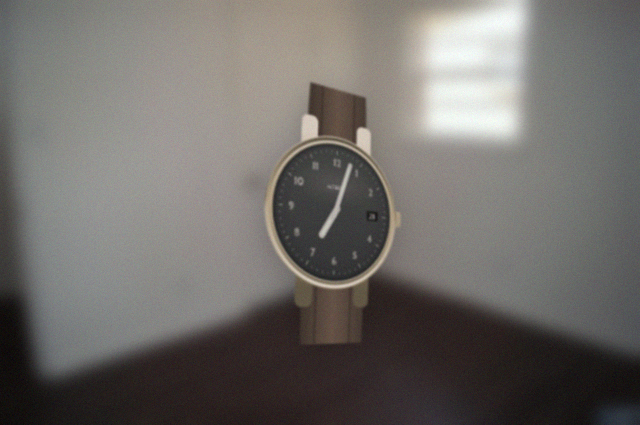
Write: 7:03
